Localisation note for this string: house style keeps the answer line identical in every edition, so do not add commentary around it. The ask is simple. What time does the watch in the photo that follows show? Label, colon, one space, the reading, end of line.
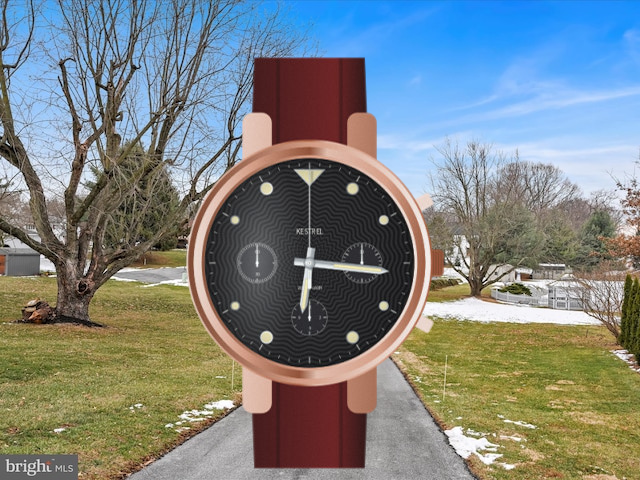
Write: 6:16
